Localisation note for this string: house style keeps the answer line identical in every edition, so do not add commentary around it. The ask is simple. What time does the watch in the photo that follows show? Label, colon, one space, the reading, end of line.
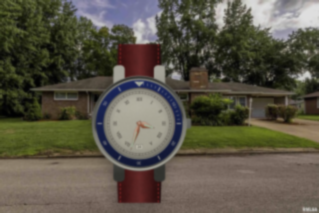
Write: 3:33
